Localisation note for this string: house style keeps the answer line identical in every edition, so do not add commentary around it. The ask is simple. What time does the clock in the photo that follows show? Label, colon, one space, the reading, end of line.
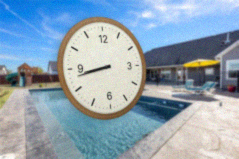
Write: 8:43
